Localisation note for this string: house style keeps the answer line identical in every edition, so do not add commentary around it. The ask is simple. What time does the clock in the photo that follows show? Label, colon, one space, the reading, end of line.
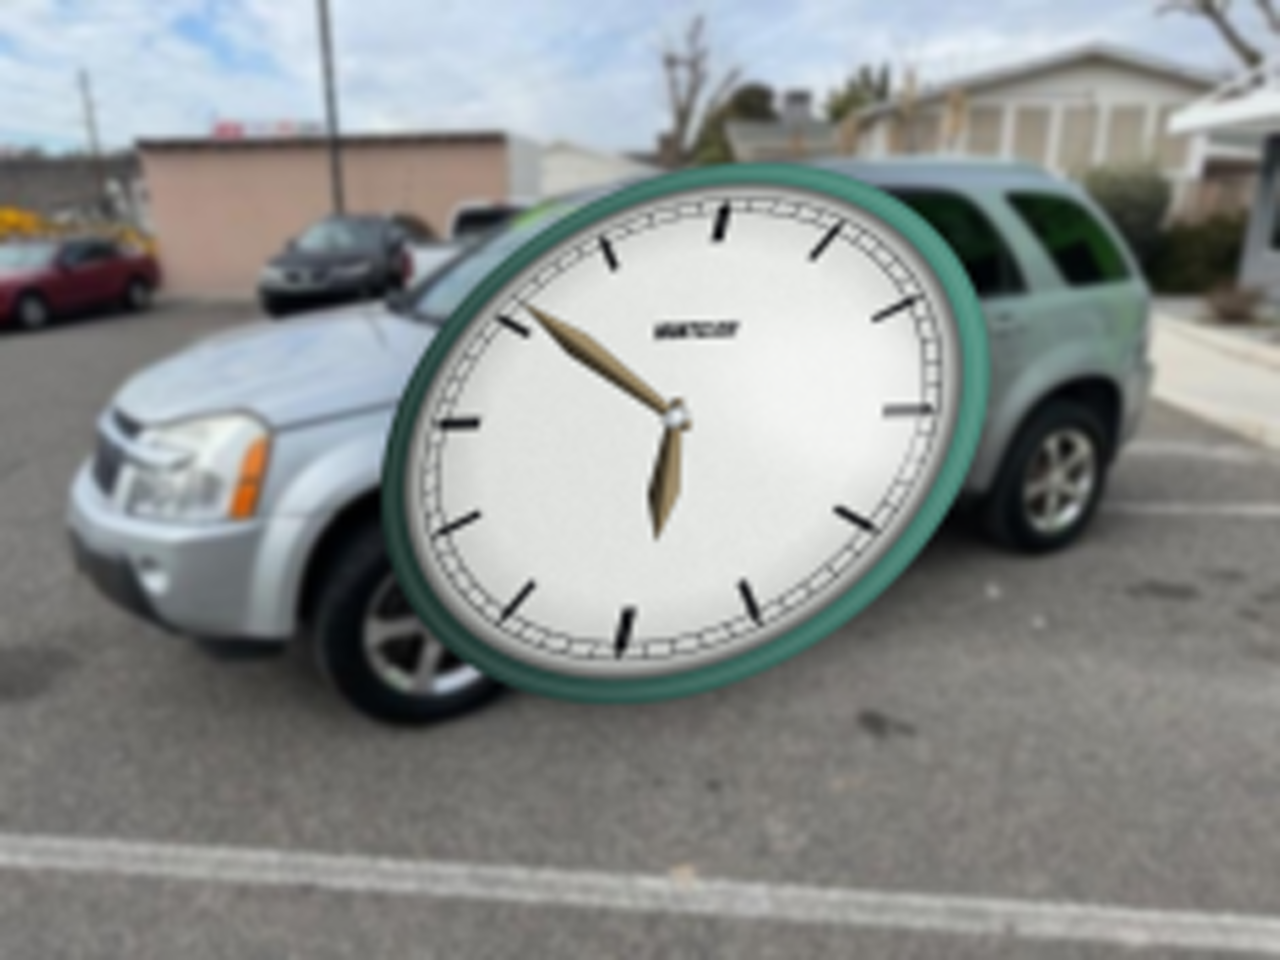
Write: 5:51
